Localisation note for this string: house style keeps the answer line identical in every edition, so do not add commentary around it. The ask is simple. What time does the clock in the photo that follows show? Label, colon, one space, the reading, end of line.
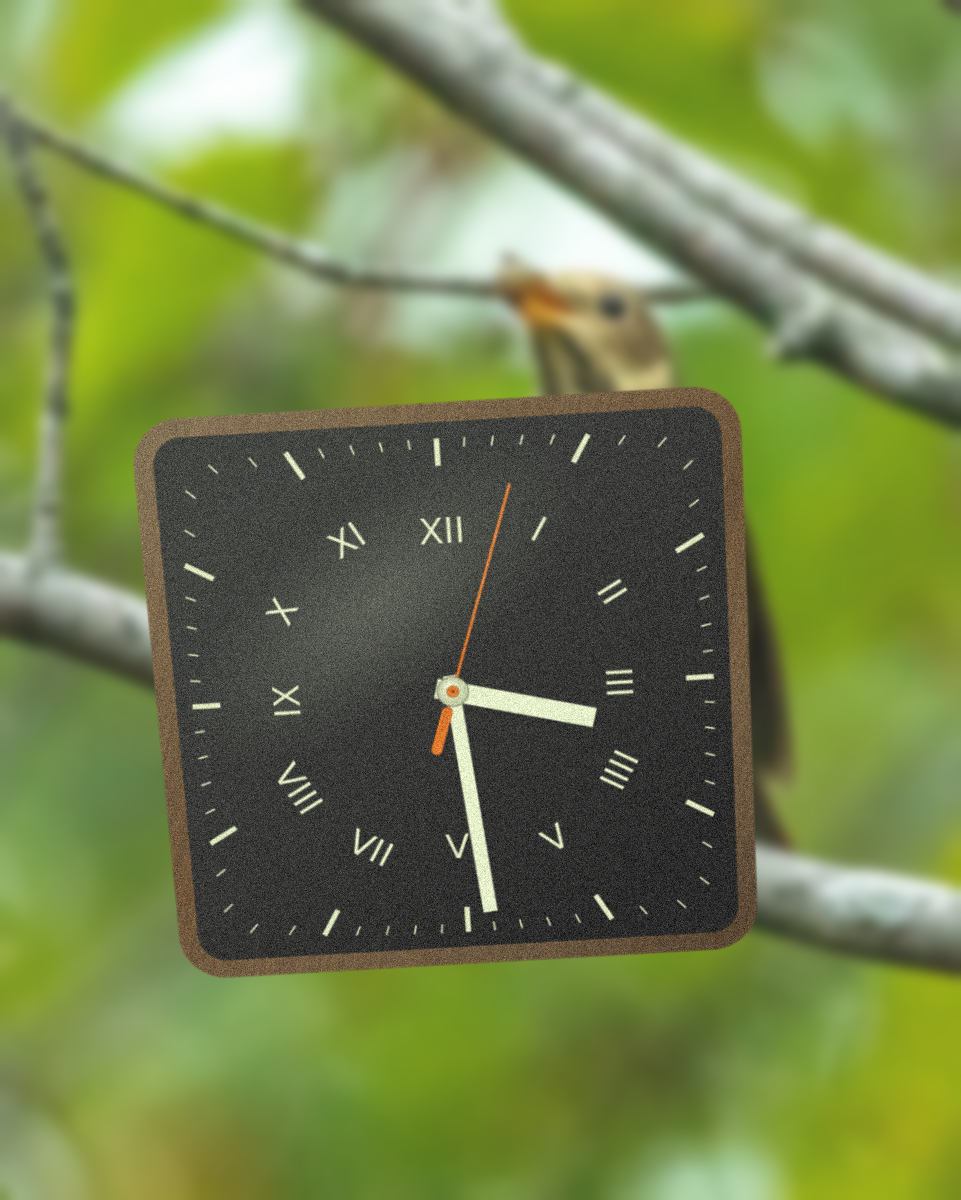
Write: 3:29:03
